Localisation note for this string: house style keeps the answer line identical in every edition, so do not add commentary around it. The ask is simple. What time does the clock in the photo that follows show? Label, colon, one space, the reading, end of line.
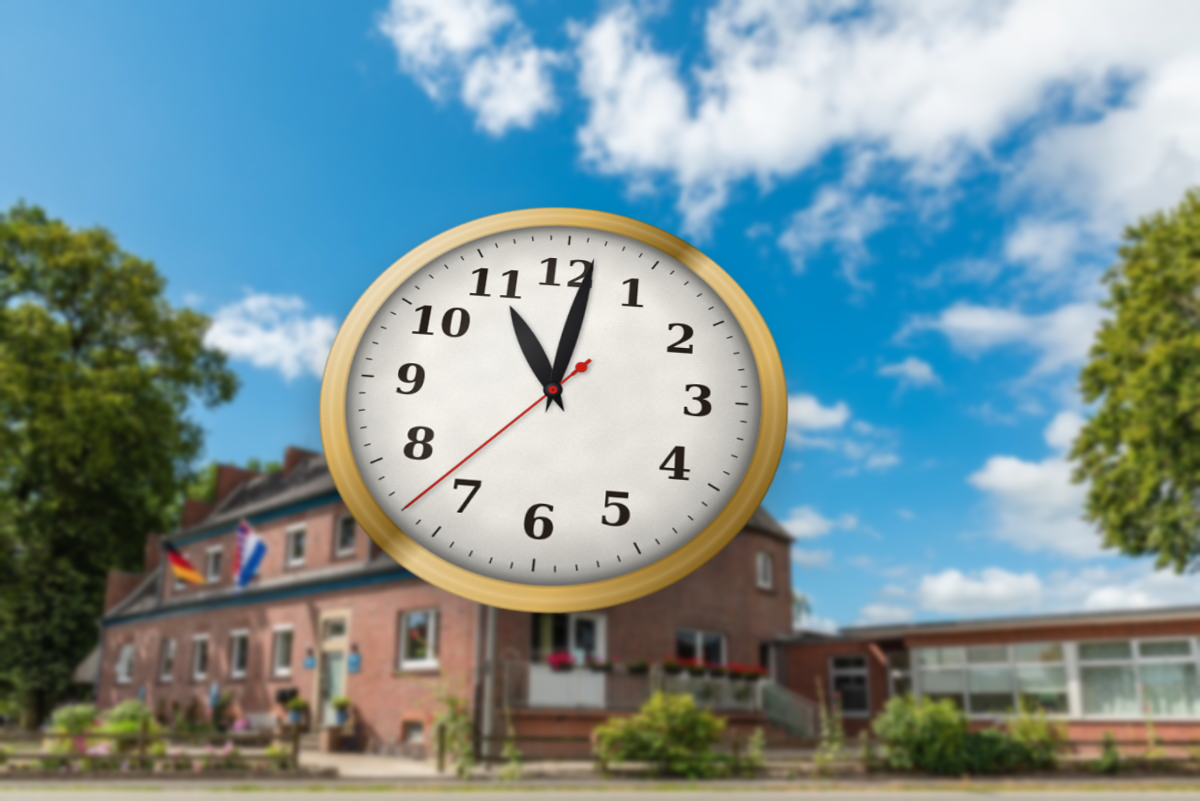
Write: 11:01:37
